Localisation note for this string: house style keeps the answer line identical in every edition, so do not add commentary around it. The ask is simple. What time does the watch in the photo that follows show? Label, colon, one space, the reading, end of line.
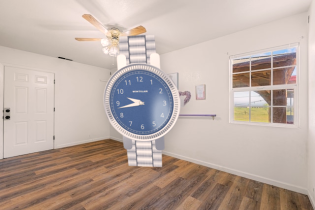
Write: 9:43
